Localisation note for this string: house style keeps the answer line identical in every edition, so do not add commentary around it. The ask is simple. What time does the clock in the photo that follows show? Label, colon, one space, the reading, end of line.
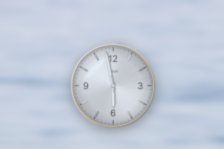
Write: 5:58
